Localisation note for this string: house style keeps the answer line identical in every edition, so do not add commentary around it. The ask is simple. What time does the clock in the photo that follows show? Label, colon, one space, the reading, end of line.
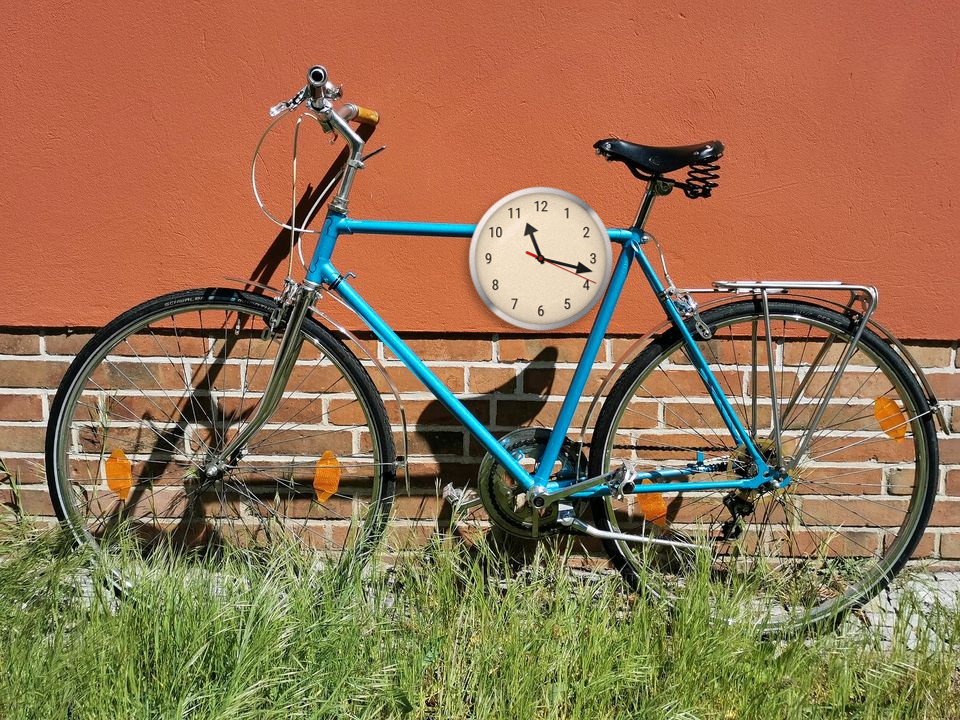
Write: 11:17:19
